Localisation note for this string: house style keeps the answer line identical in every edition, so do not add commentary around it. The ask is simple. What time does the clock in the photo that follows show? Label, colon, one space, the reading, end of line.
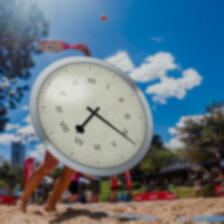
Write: 7:21
